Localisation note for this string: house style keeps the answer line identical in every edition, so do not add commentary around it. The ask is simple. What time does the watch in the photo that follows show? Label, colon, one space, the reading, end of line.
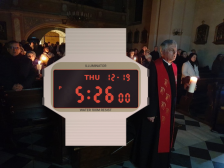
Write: 5:26:00
